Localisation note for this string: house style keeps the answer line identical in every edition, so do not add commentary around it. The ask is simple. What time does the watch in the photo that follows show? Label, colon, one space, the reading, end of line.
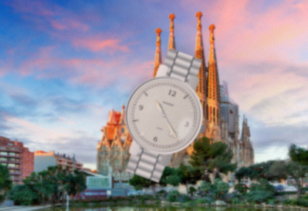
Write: 10:22
